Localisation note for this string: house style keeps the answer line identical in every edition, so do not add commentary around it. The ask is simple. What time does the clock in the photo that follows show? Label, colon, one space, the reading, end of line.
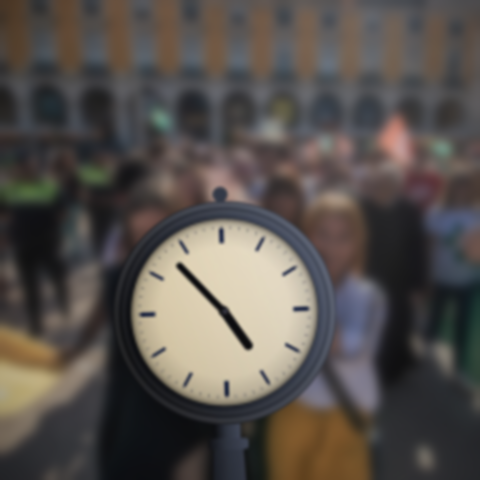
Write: 4:53
